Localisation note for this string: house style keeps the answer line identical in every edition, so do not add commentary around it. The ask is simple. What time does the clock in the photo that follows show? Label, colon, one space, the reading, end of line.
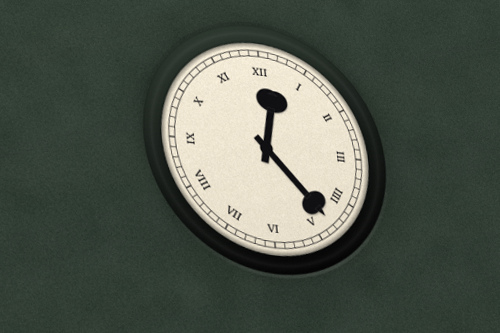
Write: 12:23
